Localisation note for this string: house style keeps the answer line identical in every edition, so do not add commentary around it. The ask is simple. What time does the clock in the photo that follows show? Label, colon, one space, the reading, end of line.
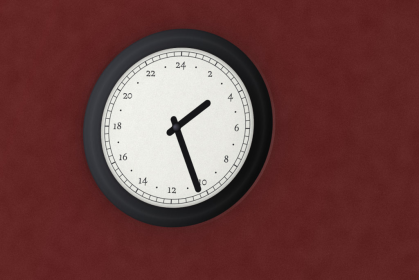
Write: 3:26
